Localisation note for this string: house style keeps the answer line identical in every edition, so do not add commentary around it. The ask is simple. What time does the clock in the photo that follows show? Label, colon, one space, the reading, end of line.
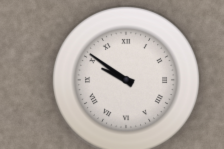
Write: 9:51
